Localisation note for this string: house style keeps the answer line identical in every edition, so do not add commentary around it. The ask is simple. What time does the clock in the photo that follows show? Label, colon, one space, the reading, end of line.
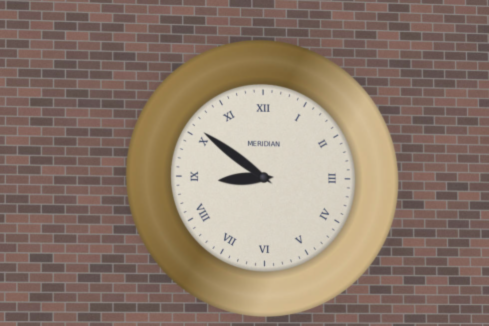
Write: 8:51
